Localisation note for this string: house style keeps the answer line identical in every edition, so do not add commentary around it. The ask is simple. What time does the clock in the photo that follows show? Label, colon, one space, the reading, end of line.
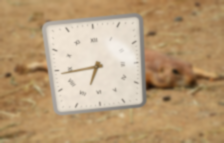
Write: 6:44
